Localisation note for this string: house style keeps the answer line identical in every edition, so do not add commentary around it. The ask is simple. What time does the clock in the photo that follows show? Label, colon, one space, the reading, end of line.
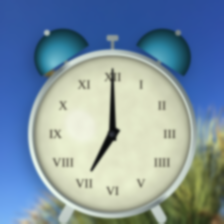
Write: 7:00
